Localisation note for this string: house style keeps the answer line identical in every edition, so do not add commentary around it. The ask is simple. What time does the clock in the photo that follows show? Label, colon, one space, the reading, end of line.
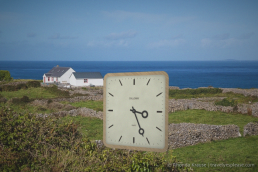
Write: 3:26
